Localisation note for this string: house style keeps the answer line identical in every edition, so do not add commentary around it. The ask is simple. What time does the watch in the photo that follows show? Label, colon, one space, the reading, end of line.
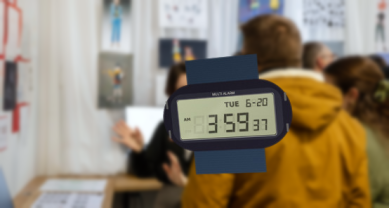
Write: 3:59:37
